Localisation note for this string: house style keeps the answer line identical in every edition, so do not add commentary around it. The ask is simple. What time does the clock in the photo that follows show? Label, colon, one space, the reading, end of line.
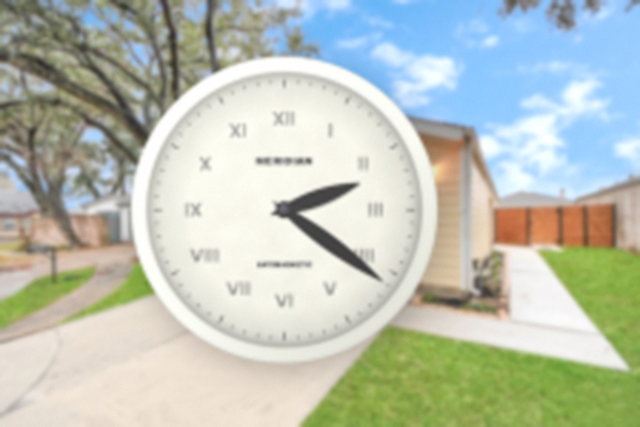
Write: 2:21
